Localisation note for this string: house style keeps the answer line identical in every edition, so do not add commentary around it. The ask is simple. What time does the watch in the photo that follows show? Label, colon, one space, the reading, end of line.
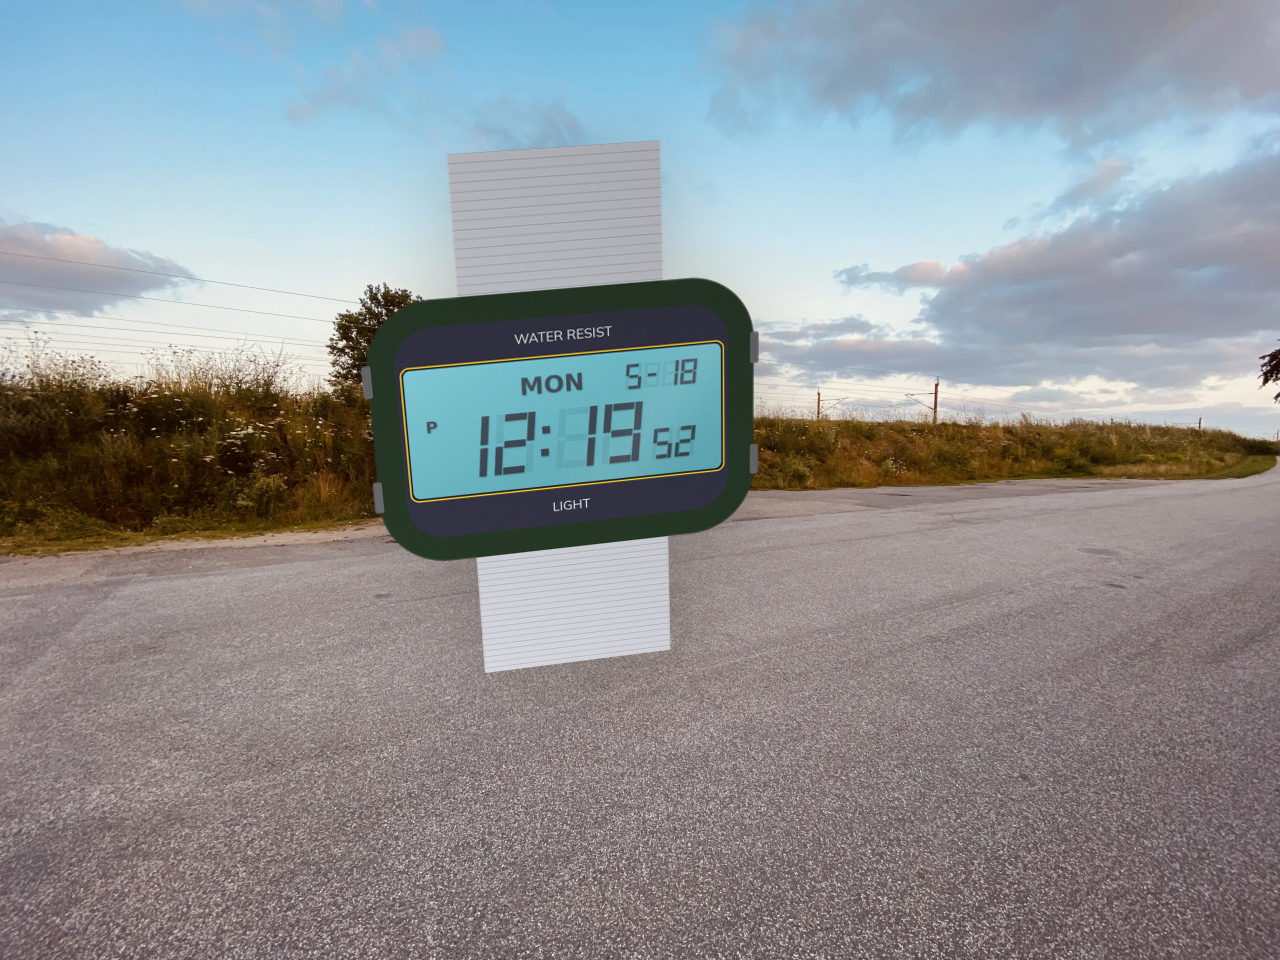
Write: 12:19:52
